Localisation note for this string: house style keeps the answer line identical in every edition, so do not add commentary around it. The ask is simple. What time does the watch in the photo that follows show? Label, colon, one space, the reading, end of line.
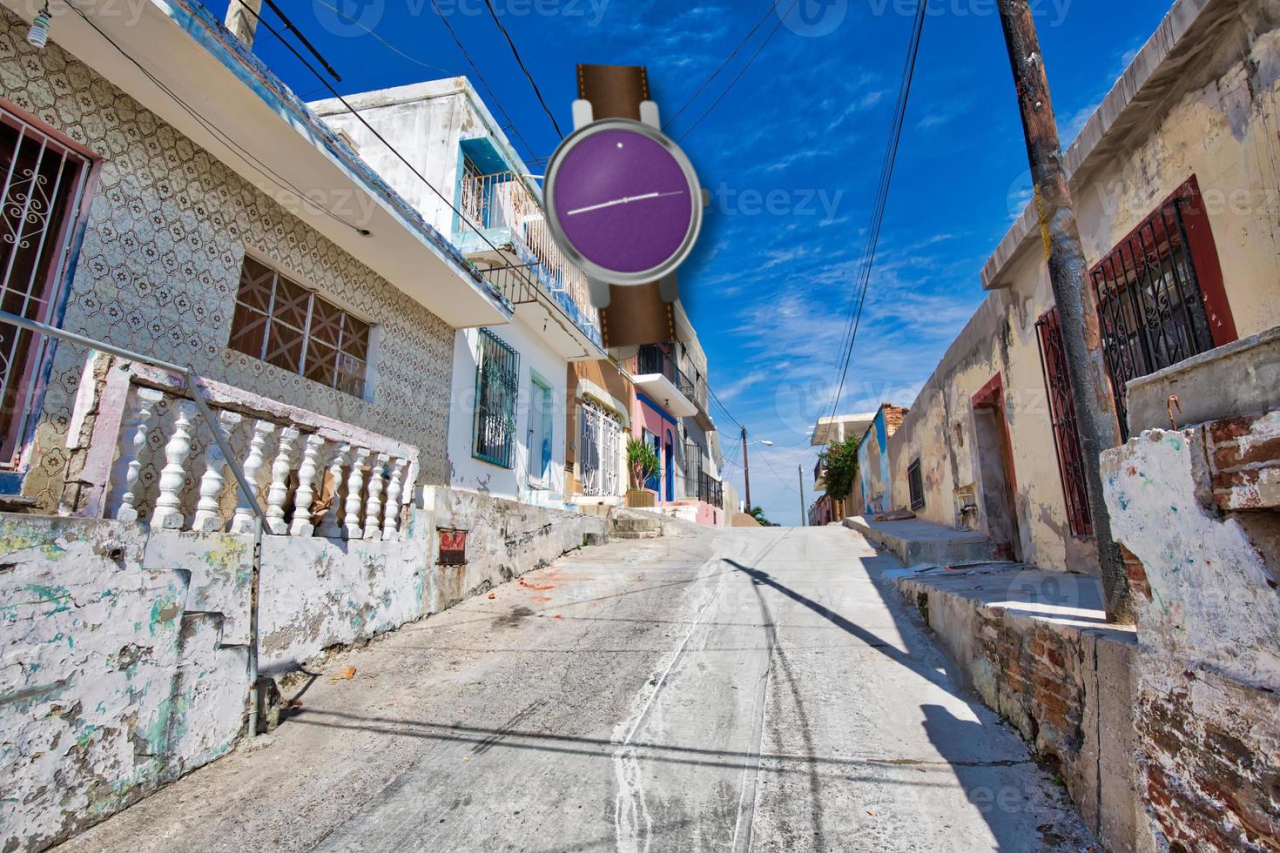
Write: 2:43:14
